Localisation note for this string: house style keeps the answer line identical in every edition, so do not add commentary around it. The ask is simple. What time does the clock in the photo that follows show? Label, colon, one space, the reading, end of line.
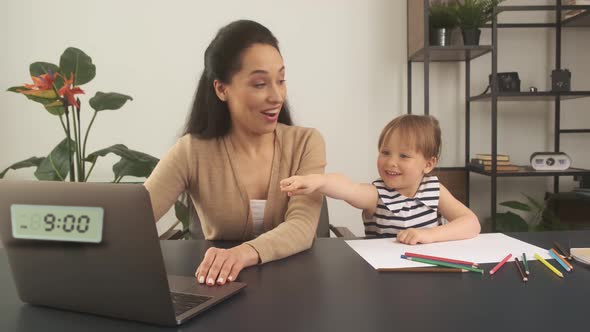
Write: 9:00
